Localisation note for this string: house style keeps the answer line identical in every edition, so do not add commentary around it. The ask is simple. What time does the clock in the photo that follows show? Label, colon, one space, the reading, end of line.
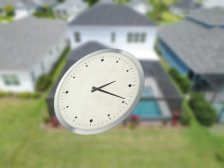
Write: 2:19
